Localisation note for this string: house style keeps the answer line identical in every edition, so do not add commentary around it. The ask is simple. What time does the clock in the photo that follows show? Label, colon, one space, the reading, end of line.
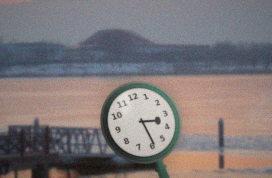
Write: 3:29
